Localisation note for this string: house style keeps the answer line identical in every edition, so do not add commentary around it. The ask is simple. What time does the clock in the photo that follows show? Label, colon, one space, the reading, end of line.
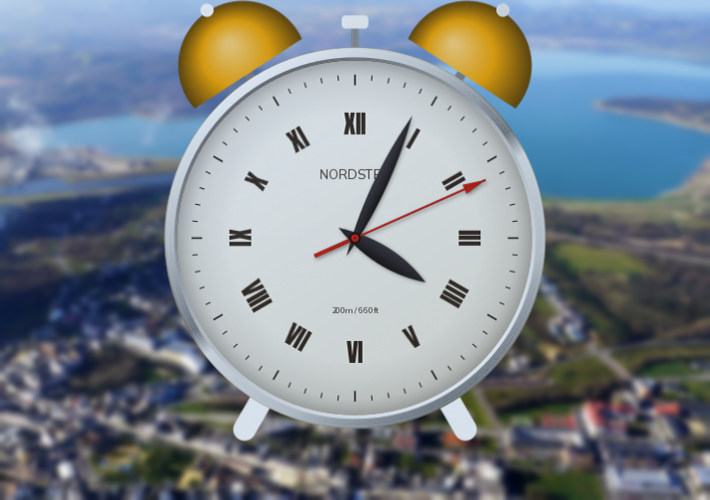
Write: 4:04:11
